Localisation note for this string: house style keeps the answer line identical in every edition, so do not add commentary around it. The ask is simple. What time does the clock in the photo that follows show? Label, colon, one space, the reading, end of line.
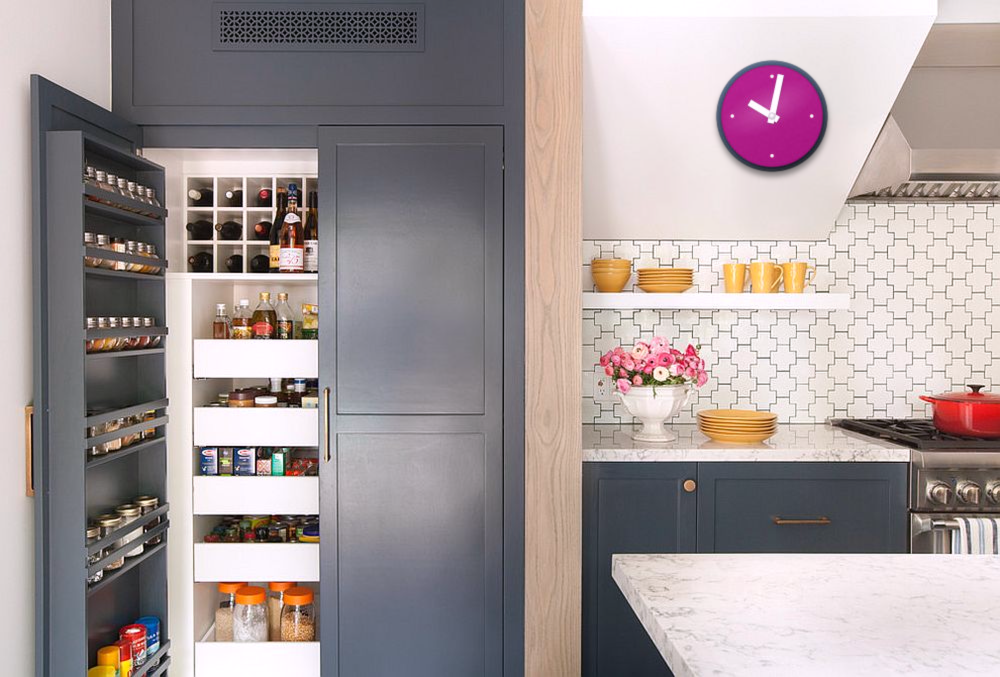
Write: 10:02
